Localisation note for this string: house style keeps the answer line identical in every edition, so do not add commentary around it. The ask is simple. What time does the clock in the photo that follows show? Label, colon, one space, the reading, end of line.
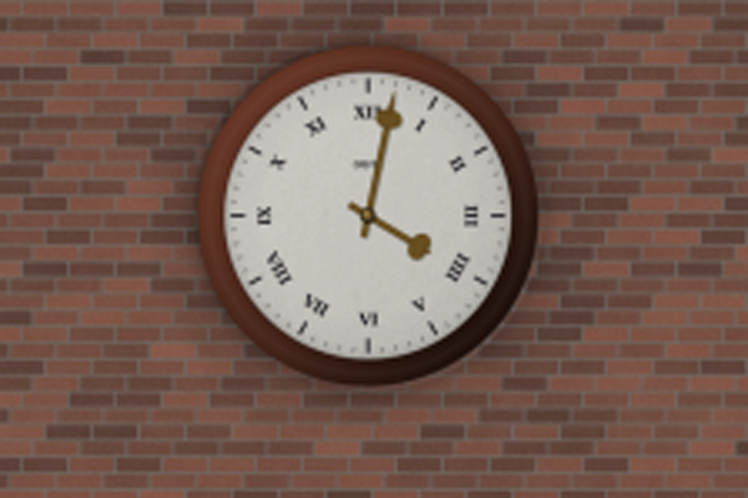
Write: 4:02
